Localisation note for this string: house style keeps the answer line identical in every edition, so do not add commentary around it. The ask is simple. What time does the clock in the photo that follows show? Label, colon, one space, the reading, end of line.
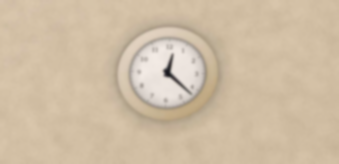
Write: 12:22
